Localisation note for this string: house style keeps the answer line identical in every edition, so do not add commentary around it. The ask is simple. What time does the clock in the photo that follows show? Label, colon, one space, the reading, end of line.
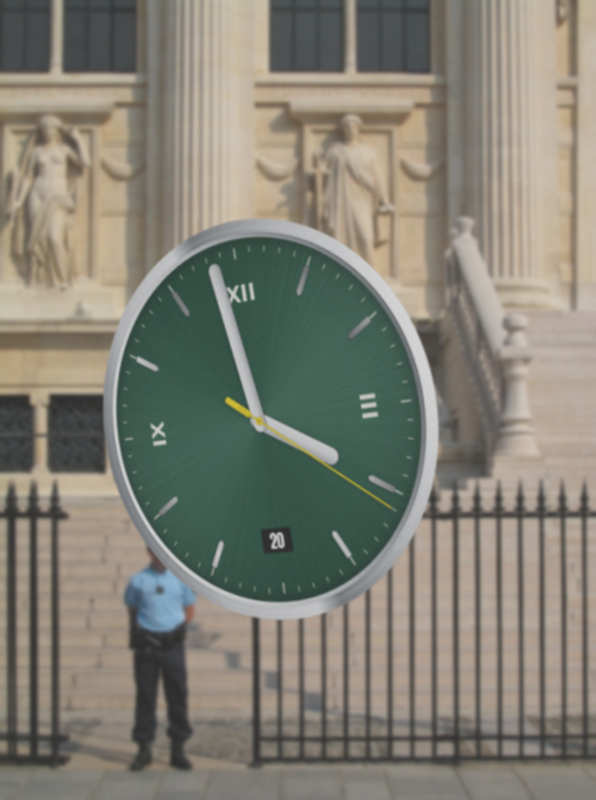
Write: 3:58:21
